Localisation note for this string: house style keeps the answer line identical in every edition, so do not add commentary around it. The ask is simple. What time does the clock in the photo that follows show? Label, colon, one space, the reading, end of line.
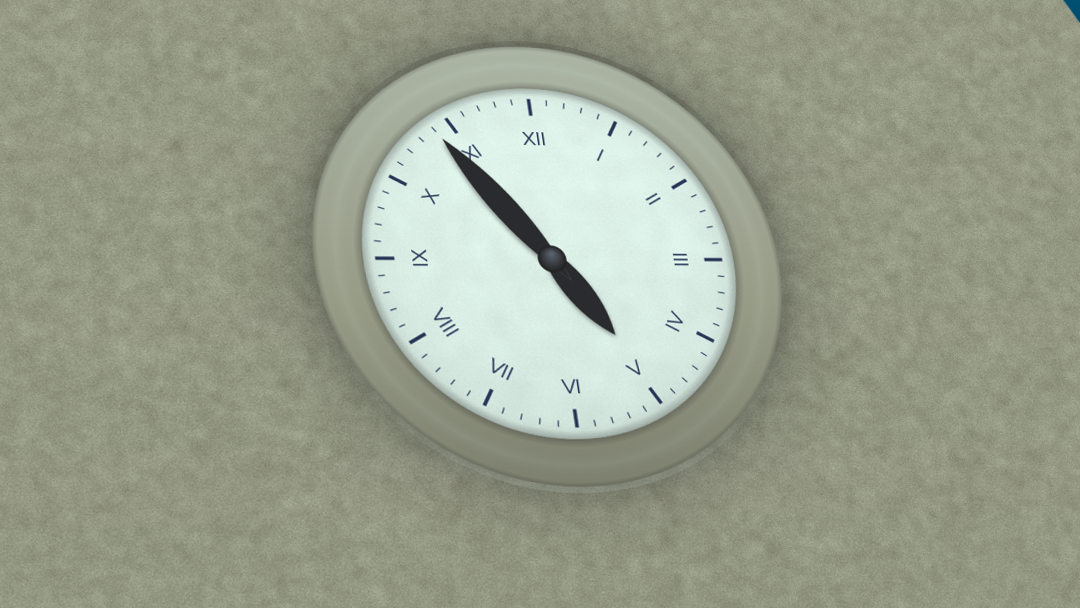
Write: 4:54
